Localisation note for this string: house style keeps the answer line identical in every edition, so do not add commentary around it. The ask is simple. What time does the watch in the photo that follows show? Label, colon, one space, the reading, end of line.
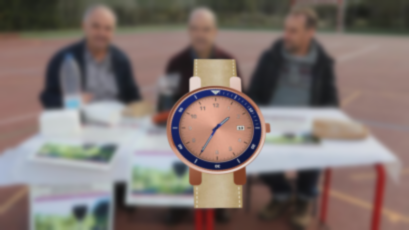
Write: 1:35
